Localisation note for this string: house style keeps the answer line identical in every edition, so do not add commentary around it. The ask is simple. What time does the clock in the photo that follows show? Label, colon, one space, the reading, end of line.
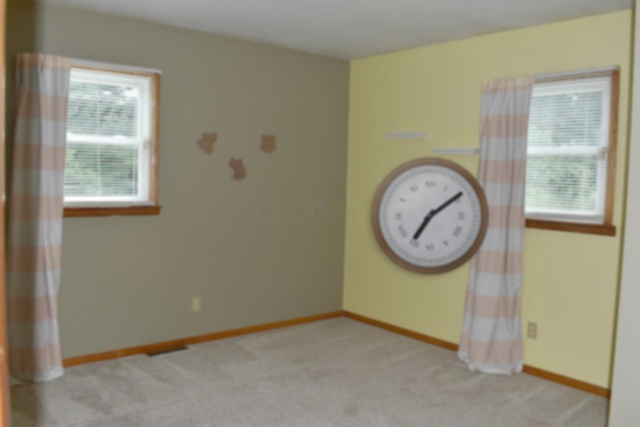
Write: 7:09
